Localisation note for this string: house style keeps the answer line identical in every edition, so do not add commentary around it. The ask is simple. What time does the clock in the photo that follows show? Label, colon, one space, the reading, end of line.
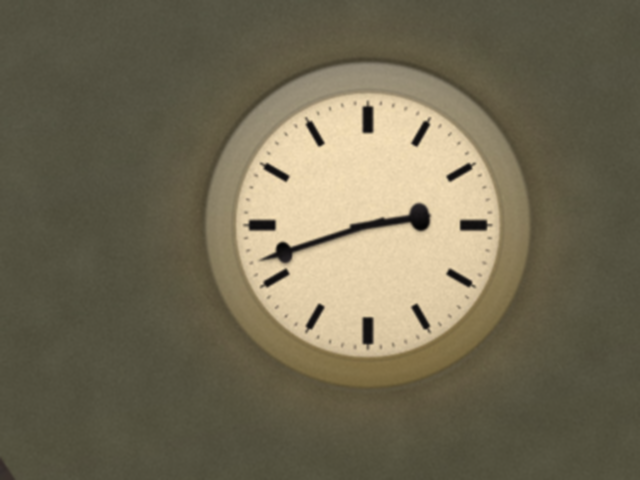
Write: 2:42
